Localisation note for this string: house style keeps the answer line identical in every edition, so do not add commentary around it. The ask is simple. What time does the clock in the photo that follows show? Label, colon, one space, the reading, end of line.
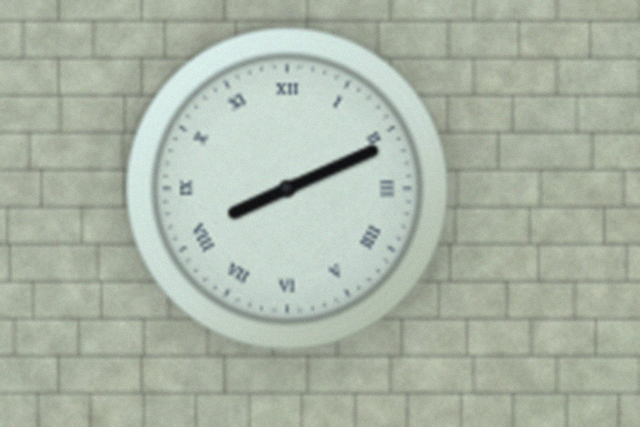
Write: 8:11
